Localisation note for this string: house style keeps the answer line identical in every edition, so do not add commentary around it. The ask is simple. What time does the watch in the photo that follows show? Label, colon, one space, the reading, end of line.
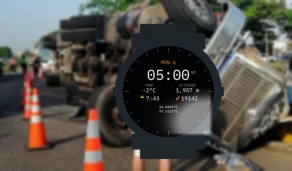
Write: 5:00
